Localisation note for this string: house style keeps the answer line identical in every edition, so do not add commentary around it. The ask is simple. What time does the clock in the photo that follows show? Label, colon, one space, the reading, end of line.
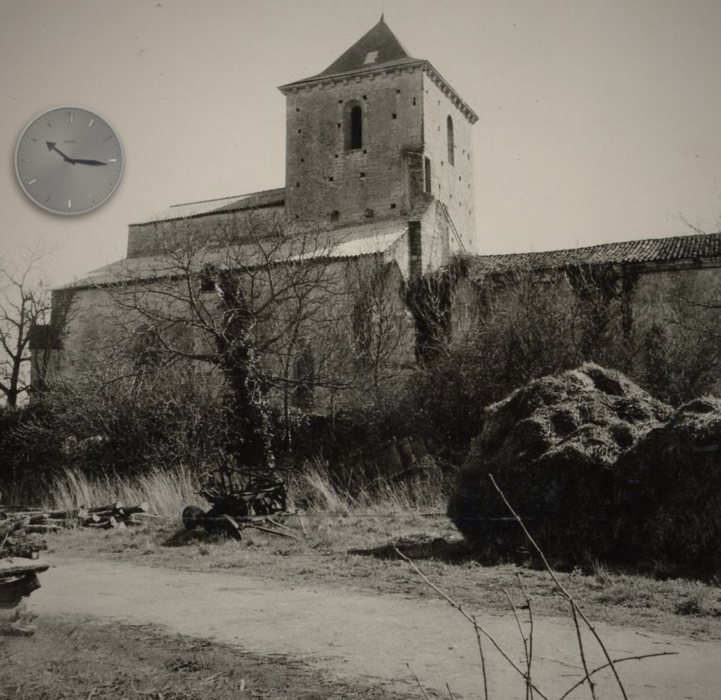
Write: 10:16
